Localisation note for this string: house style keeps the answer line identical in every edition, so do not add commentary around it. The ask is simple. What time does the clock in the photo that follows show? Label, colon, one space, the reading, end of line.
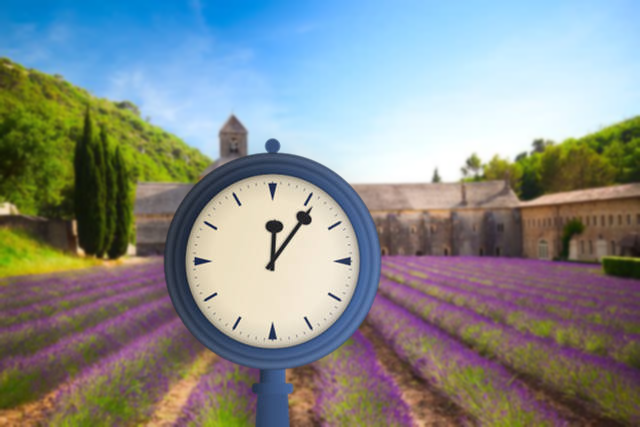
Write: 12:06
